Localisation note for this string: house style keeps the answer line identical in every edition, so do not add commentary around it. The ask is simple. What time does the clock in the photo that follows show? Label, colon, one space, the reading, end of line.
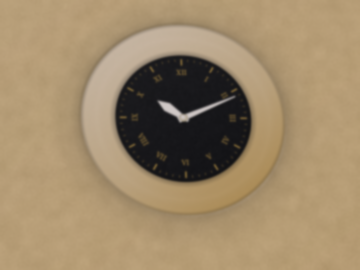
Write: 10:11
